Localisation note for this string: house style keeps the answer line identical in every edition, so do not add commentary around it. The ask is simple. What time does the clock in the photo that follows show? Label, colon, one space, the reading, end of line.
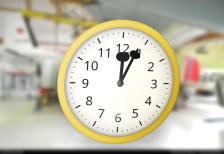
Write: 12:04
